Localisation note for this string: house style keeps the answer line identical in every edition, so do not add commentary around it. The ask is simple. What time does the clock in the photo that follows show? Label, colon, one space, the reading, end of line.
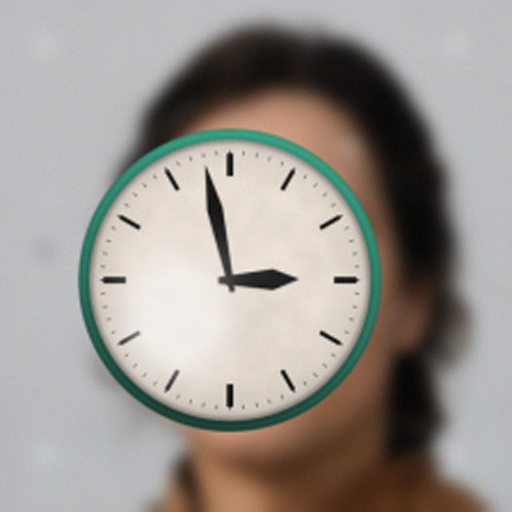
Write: 2:58
